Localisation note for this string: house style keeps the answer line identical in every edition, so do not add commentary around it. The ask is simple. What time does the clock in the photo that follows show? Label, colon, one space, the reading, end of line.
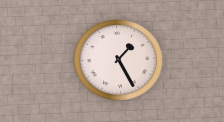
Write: 1:26
